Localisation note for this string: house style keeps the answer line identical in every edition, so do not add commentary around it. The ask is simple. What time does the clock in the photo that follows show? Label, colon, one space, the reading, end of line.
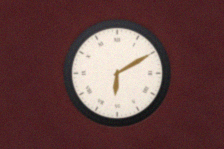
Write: 6:10
